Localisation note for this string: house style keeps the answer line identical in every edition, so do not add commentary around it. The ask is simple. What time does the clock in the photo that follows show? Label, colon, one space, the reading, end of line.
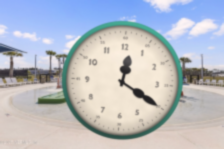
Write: 12:20
